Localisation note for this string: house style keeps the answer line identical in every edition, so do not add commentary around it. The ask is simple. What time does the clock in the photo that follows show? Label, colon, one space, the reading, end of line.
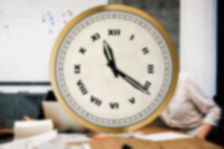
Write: 11:21
